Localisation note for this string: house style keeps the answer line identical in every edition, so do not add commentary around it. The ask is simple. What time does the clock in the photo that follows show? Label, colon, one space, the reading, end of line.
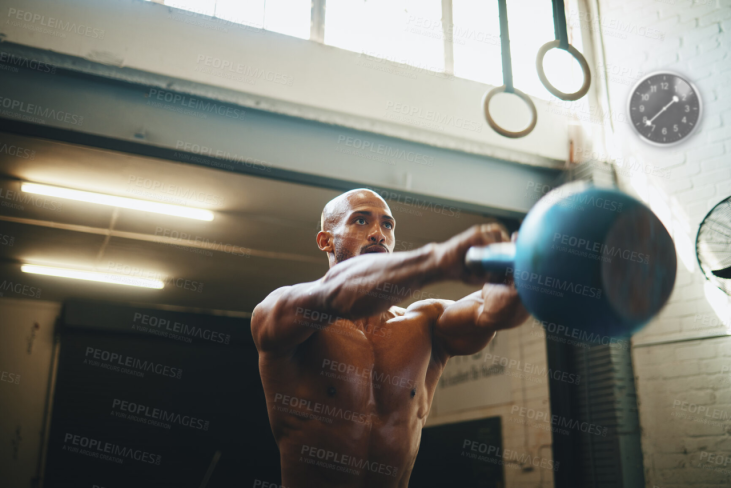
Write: 1:38
